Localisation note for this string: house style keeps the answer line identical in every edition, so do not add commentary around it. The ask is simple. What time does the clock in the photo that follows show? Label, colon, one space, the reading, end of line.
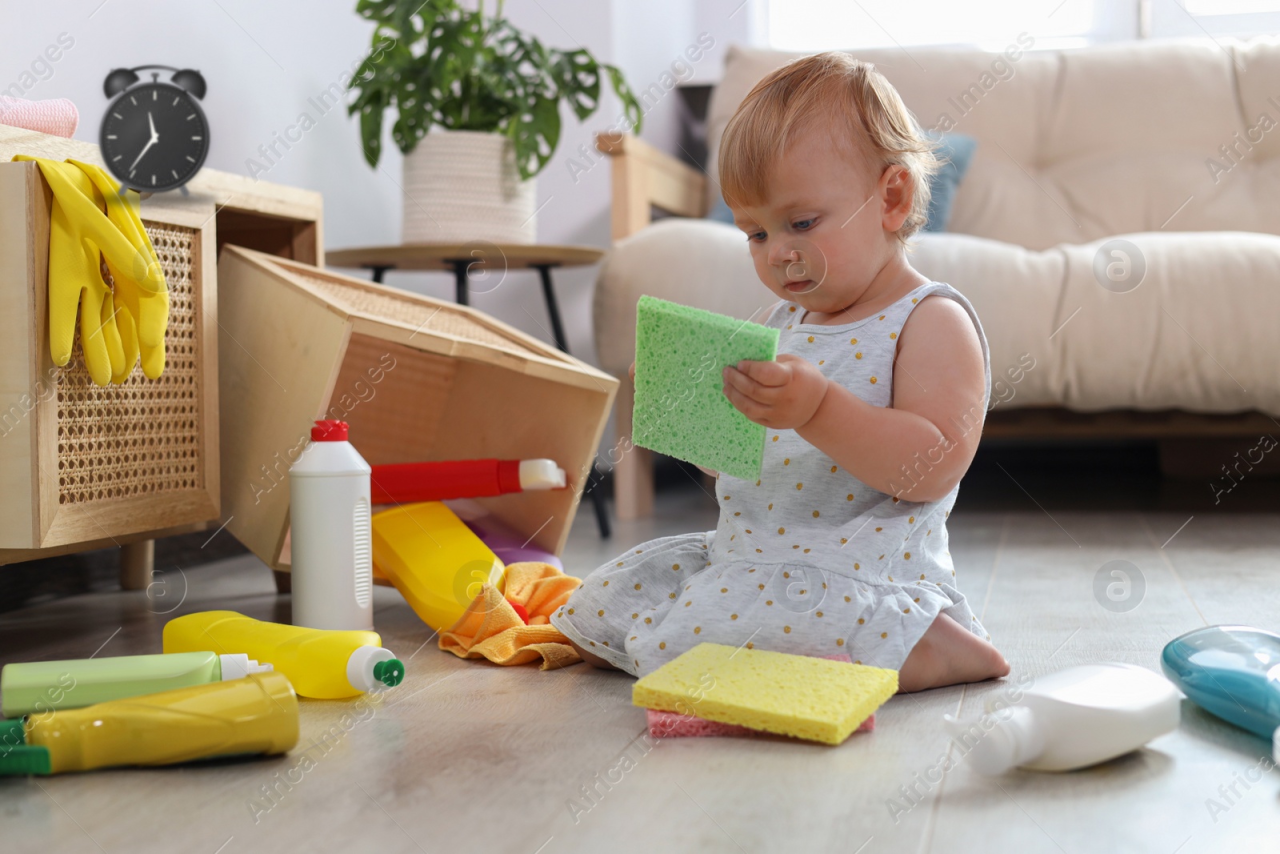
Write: 11:36
